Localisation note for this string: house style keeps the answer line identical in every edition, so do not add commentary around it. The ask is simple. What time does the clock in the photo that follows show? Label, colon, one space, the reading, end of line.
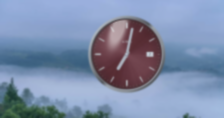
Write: 7:02
